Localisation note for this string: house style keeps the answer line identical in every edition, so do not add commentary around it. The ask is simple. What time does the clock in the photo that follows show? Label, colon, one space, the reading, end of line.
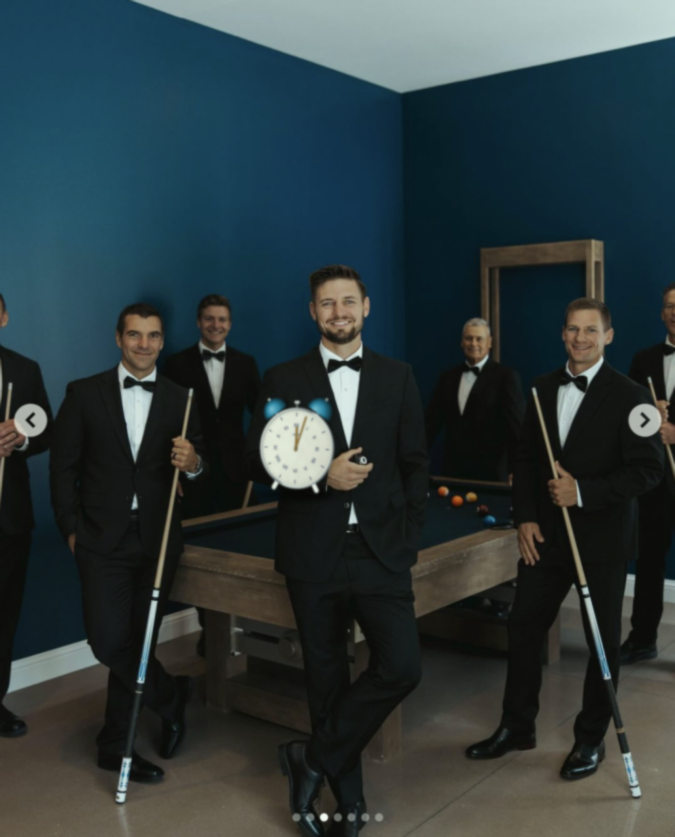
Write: 12:03
